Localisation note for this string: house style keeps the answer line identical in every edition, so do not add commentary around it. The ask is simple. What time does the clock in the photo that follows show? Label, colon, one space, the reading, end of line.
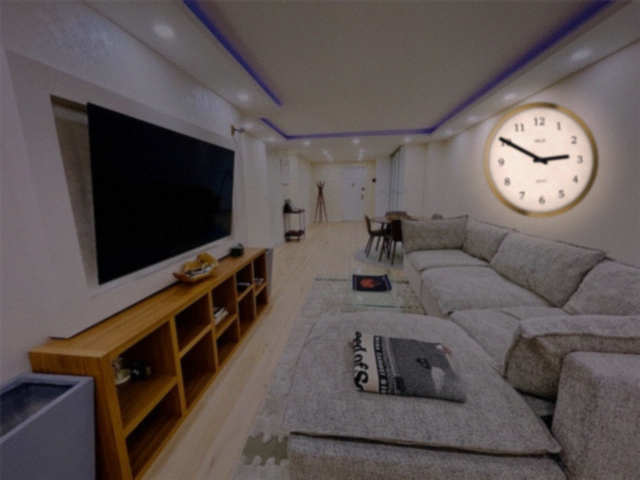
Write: 2:50
